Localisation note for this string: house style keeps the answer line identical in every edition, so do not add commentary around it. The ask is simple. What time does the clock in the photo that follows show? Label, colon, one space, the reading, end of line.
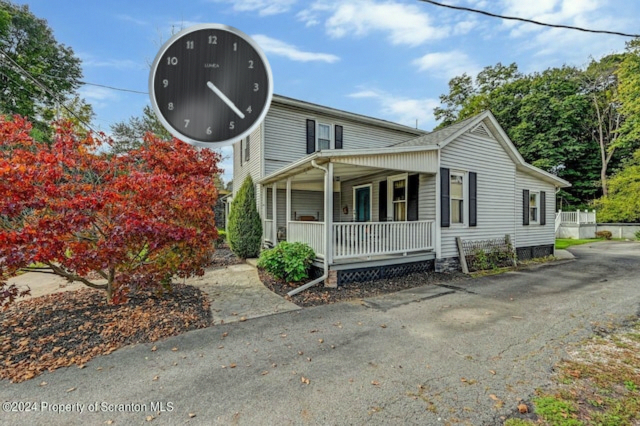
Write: 4:22
